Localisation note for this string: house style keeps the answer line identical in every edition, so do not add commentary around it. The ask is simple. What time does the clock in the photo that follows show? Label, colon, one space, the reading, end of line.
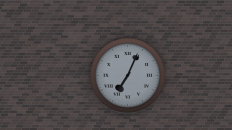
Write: 7:04
